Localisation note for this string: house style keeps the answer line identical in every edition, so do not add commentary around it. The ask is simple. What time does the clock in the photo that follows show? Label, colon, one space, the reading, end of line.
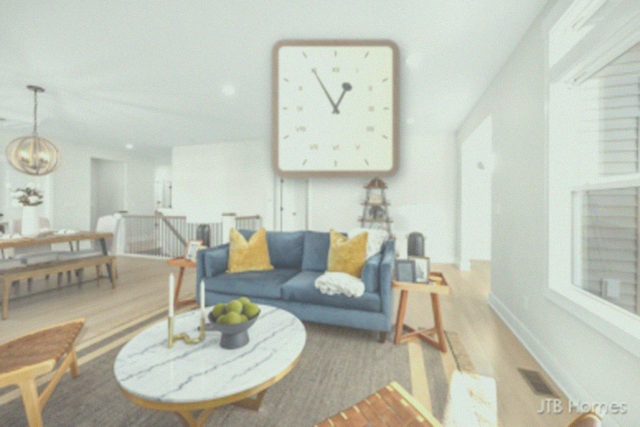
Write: 12:55
